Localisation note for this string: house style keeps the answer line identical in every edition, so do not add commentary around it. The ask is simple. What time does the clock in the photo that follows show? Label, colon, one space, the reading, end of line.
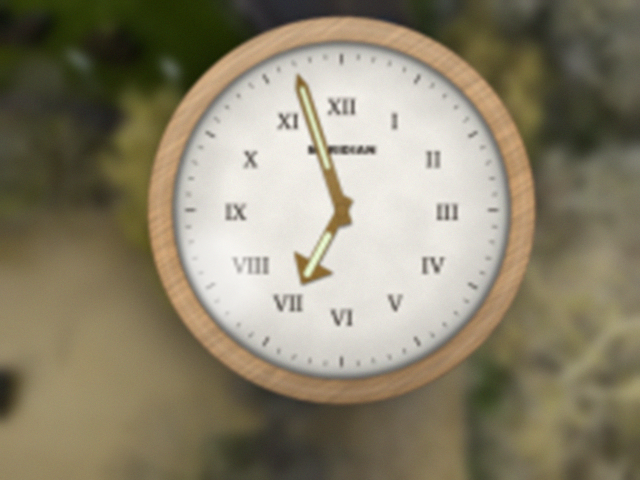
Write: 6:57
